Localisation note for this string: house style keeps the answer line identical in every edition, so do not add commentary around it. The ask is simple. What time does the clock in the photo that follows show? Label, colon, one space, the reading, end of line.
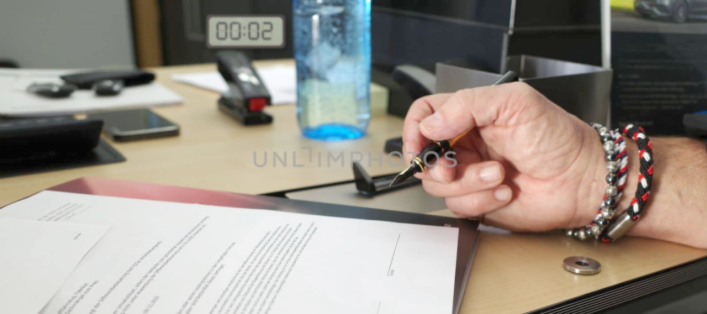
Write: 0:02
